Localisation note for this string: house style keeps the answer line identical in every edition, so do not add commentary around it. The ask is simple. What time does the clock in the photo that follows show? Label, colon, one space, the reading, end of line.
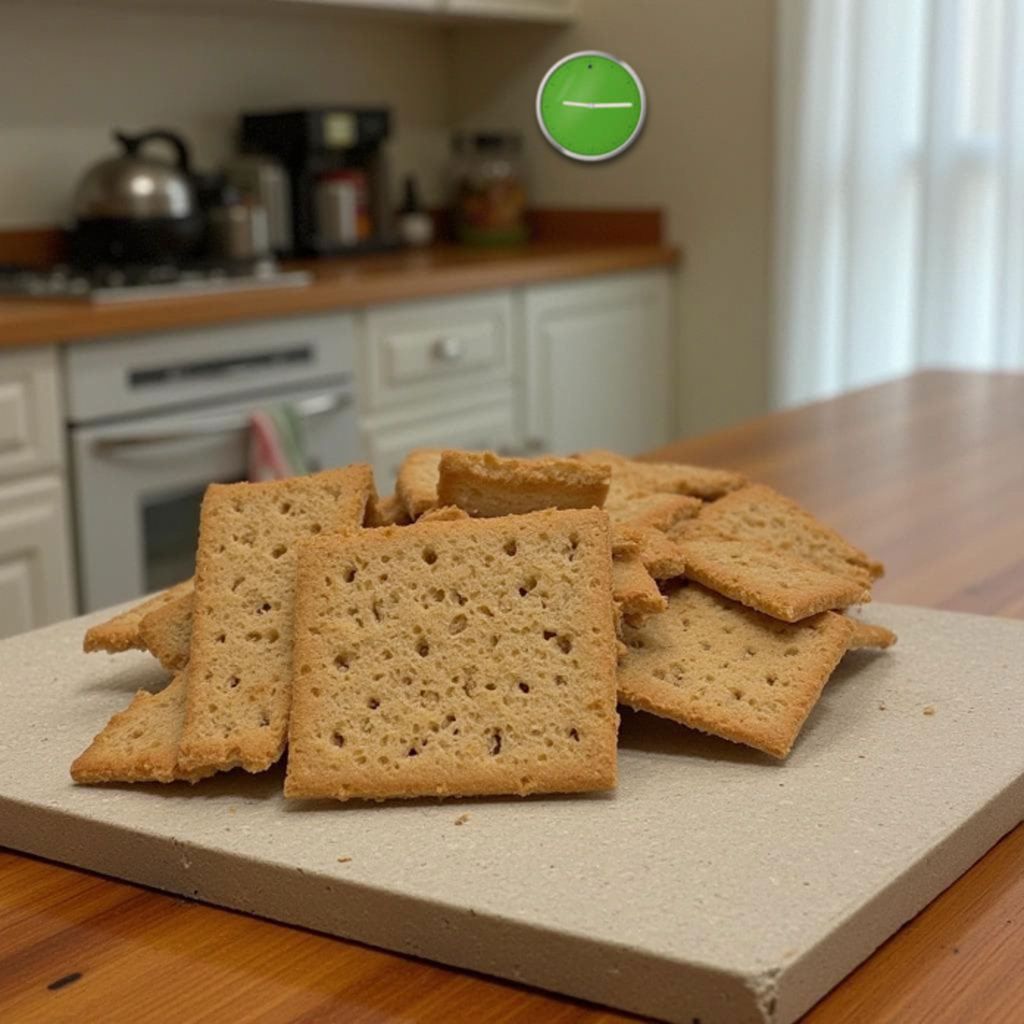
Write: 9:15
